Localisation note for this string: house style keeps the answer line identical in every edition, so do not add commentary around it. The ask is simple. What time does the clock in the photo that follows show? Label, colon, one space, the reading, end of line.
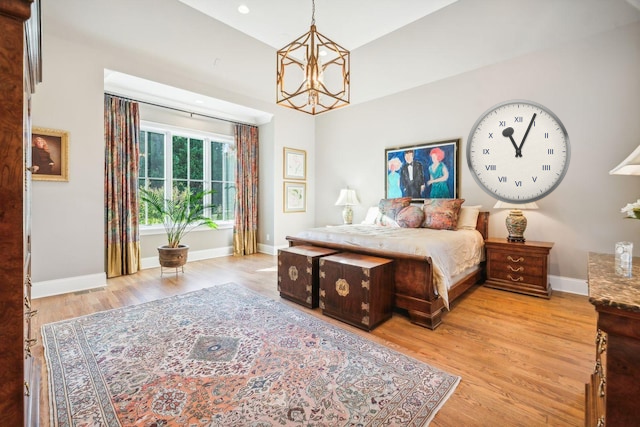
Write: 11:04
